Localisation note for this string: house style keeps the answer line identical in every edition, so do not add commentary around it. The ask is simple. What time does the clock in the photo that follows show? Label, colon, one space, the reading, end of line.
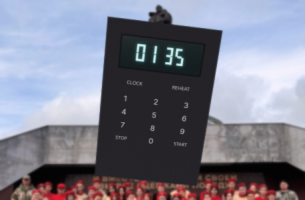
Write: 1:35
